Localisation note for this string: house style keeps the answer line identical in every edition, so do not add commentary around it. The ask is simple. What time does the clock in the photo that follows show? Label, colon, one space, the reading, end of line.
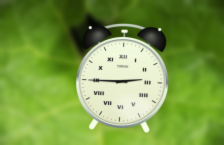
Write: 2:45
